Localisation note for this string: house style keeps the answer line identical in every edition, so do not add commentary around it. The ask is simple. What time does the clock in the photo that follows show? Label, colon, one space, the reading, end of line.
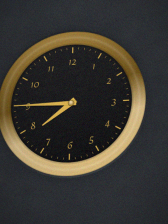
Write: 7:45
